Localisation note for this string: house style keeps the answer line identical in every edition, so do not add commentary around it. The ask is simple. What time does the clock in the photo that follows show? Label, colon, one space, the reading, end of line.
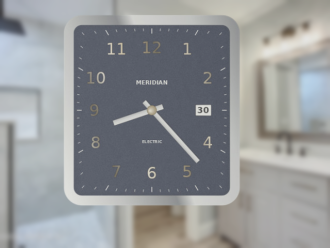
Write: 8:23
